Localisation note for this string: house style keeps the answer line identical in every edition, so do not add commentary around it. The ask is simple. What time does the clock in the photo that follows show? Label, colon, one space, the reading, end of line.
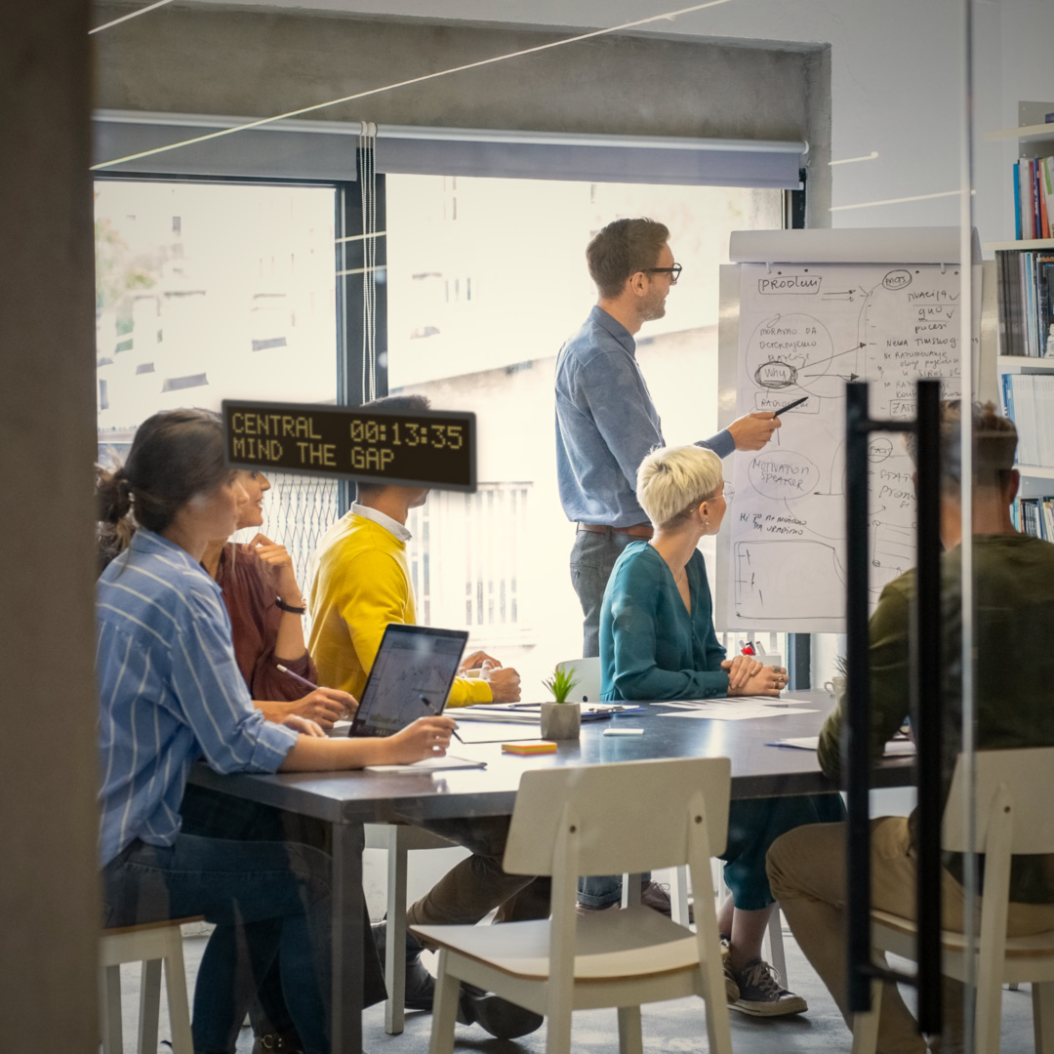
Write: 0:13:35
